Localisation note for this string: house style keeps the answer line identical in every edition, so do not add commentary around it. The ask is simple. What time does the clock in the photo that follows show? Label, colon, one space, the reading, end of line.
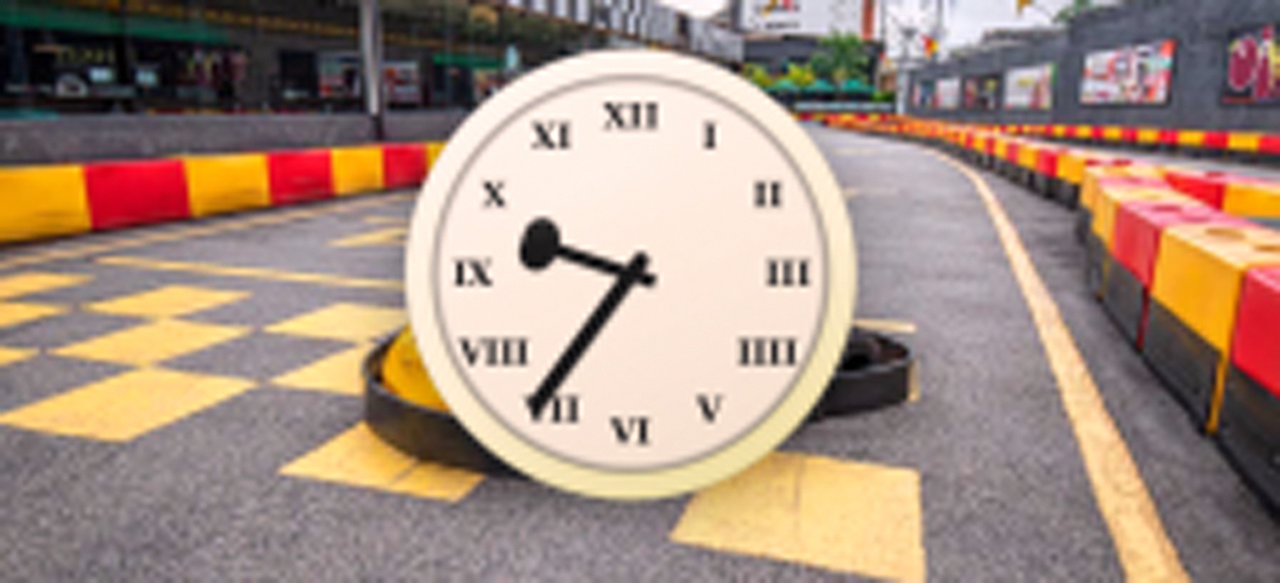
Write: 9:36
